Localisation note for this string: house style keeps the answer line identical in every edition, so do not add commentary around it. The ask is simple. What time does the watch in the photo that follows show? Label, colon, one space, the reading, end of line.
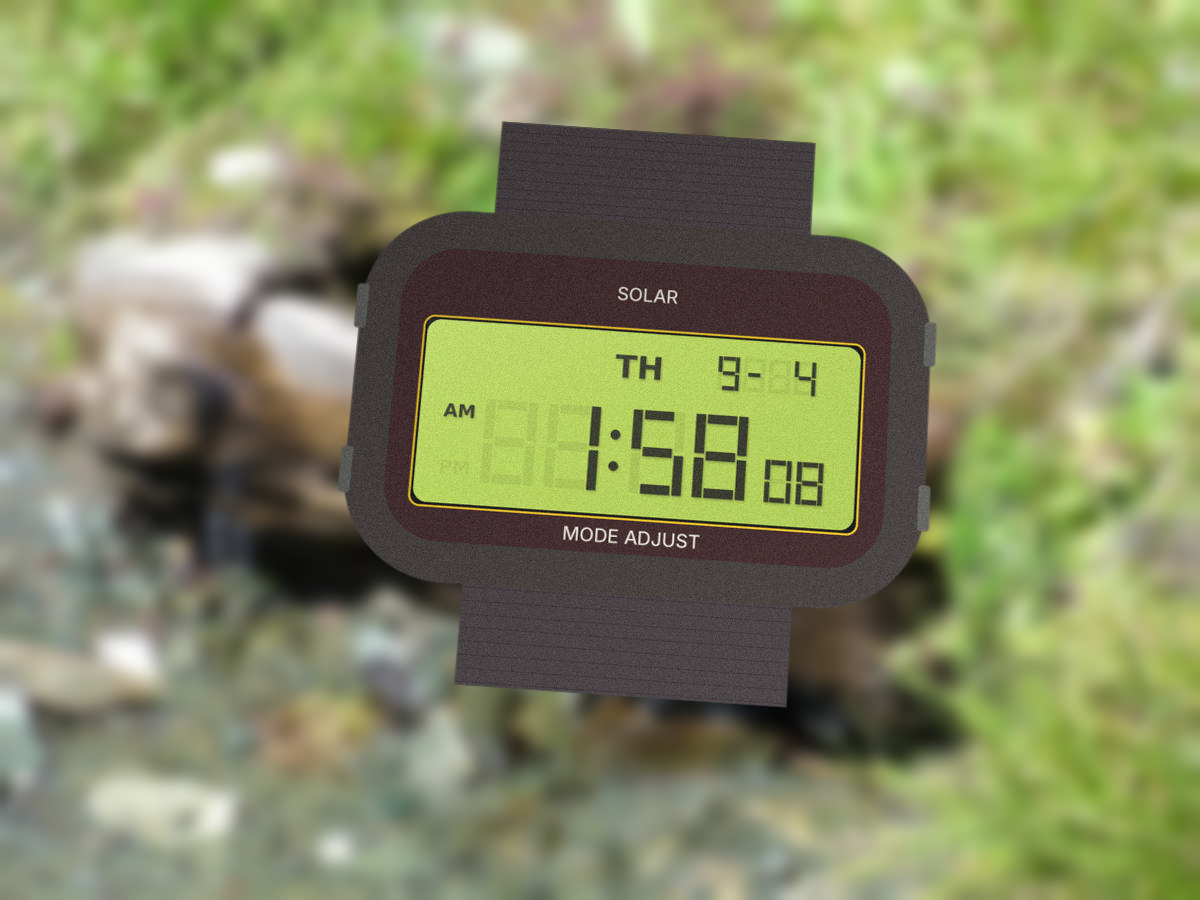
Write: 1:58:08
